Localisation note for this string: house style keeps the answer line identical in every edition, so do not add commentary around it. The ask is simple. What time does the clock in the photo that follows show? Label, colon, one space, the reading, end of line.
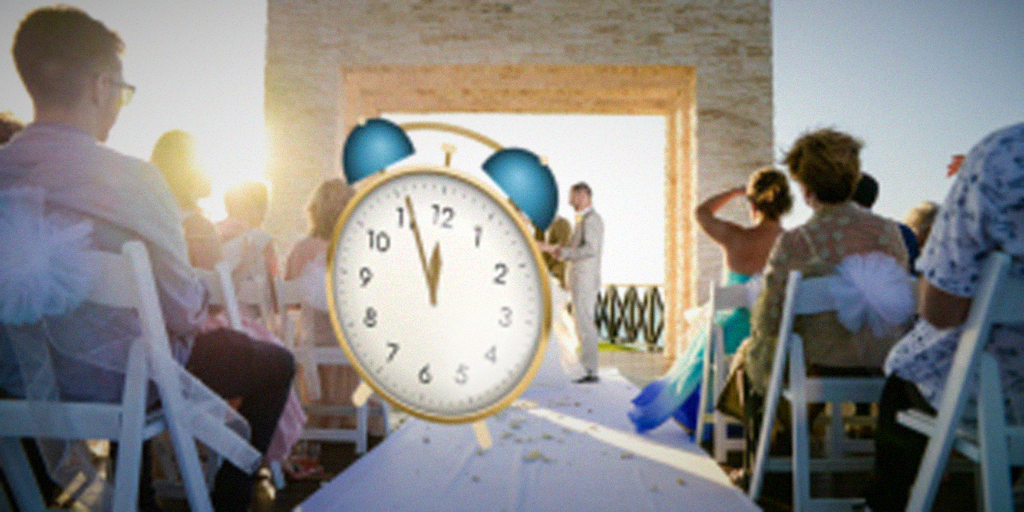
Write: 11:56
